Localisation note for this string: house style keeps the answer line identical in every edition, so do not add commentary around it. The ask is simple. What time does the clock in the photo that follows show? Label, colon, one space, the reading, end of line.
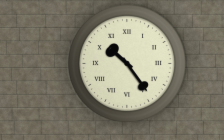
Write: 10:24
